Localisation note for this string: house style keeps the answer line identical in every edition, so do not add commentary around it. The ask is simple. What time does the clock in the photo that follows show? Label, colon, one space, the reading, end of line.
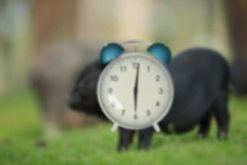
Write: 6:01
